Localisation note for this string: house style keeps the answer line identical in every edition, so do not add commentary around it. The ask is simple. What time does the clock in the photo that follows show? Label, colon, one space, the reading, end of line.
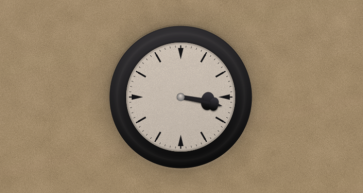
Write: 3:17
